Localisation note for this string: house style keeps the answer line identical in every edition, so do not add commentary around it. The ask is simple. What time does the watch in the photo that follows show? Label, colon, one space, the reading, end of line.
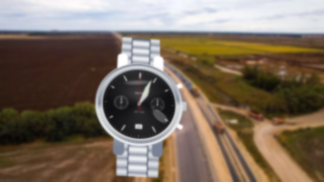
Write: 1:04
